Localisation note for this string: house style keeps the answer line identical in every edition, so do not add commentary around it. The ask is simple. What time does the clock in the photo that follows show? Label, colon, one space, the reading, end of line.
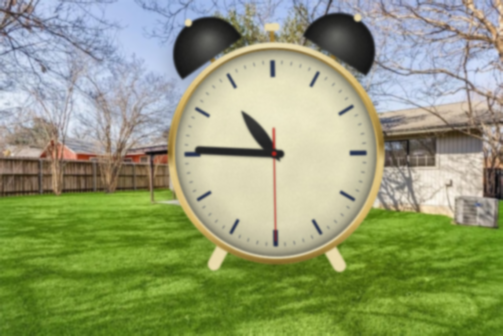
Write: 10:45:30
